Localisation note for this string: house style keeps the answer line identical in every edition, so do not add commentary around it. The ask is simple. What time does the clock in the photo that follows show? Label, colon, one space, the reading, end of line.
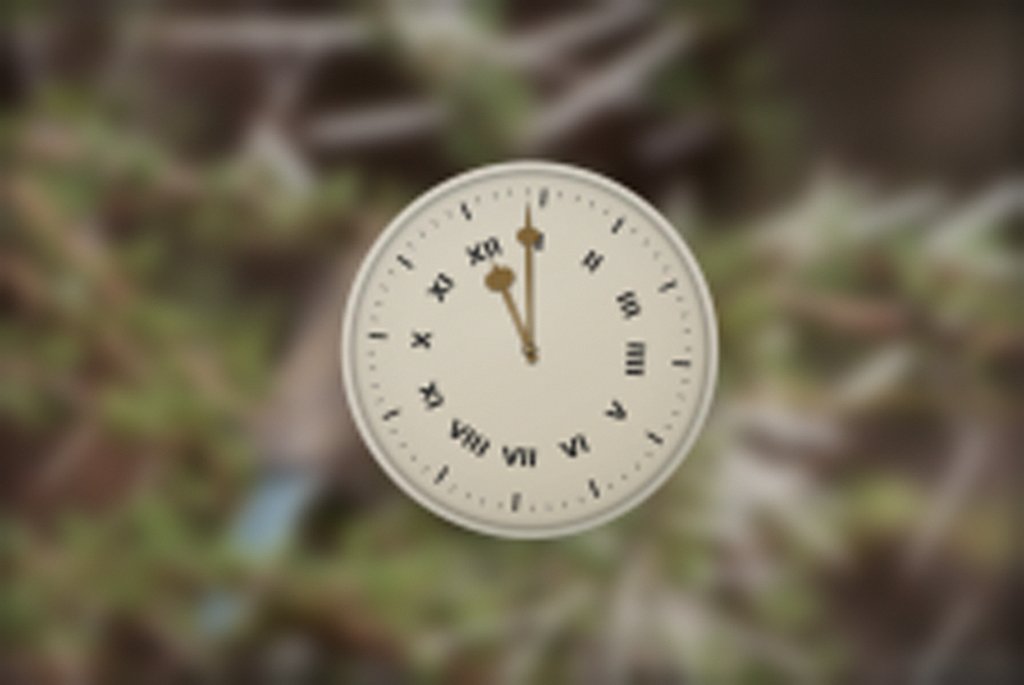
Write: 12:04
